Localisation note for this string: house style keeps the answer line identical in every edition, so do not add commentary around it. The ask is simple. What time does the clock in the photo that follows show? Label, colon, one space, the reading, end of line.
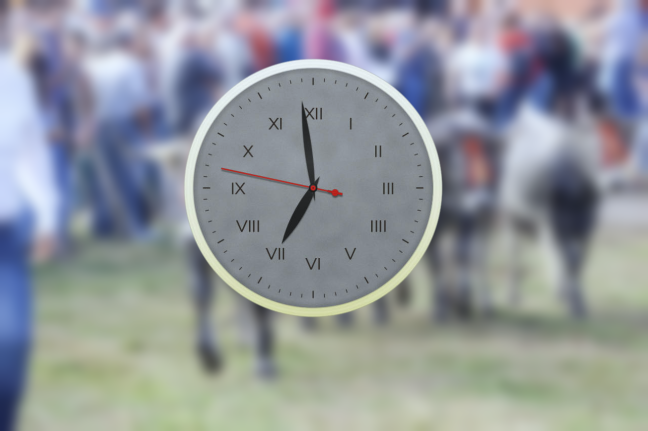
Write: 6:58:47
